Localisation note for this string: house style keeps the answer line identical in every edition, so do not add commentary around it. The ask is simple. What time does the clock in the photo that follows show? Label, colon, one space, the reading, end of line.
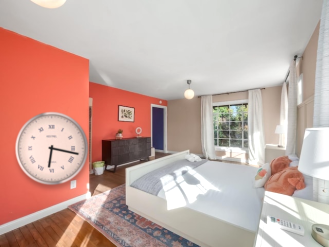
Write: 6:17
